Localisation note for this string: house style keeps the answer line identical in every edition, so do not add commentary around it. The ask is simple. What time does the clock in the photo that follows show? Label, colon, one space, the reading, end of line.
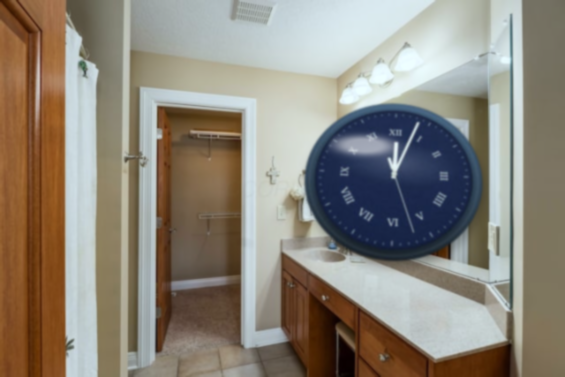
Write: 12:03:27
